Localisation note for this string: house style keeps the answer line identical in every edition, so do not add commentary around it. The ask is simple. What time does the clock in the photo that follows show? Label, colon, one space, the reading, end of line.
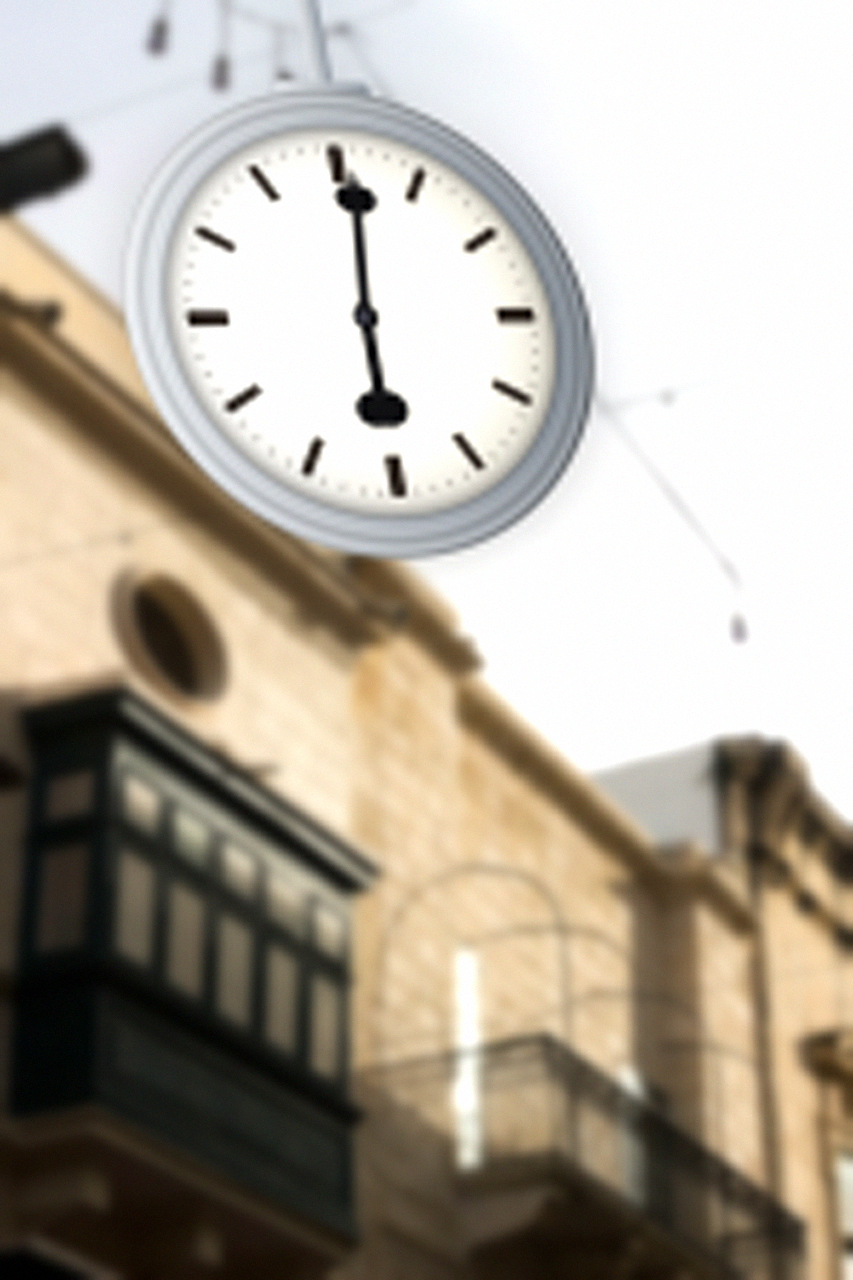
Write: 6:01
